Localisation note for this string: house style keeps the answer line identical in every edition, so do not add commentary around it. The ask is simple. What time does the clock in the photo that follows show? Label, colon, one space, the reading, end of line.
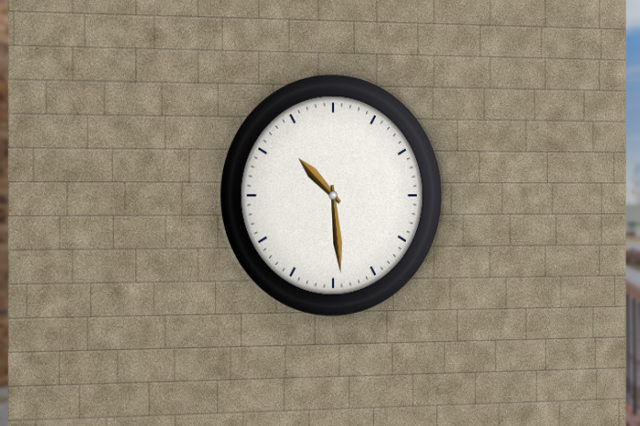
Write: 10:29
